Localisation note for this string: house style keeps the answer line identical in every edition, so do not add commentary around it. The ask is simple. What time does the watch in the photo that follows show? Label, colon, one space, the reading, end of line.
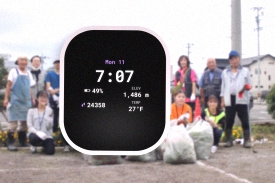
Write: 7:07
